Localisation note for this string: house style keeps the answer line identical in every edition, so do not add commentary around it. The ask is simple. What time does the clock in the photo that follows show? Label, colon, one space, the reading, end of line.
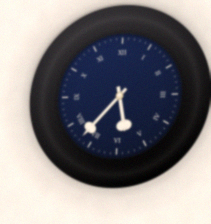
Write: 5:37
